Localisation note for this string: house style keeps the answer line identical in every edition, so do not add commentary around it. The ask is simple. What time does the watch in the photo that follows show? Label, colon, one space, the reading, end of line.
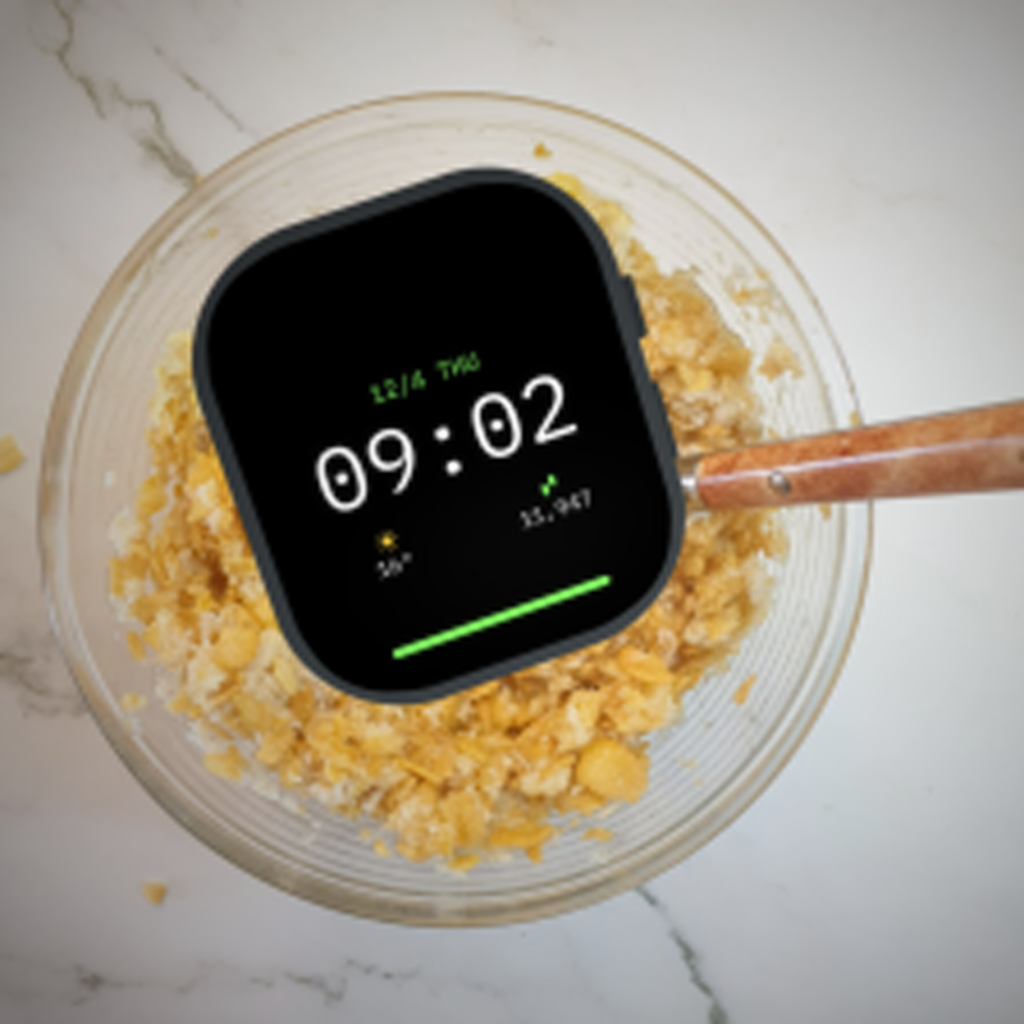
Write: 9:02
